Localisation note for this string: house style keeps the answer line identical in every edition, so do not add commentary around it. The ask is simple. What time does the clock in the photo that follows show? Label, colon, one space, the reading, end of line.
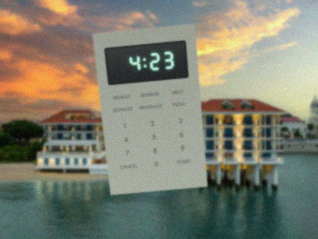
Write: 4:23
